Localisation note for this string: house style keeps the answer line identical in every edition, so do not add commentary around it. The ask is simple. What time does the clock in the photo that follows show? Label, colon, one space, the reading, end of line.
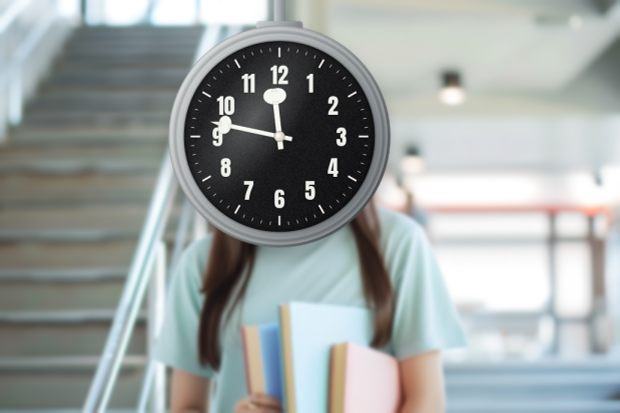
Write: 11:47
